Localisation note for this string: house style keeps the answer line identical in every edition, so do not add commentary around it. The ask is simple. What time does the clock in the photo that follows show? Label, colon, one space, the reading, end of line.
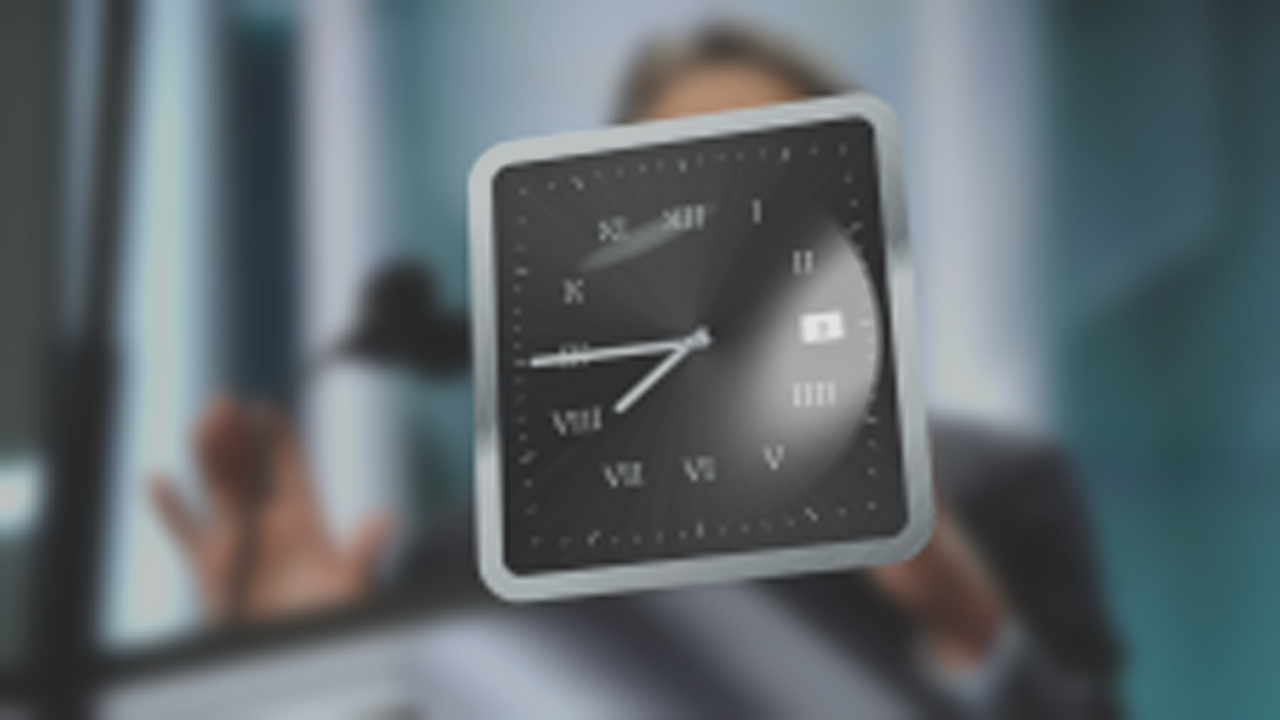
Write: 7:45
